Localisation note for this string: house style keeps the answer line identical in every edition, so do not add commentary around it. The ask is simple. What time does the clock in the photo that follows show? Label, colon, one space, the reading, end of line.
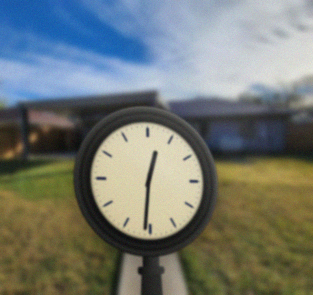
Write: 12:31
